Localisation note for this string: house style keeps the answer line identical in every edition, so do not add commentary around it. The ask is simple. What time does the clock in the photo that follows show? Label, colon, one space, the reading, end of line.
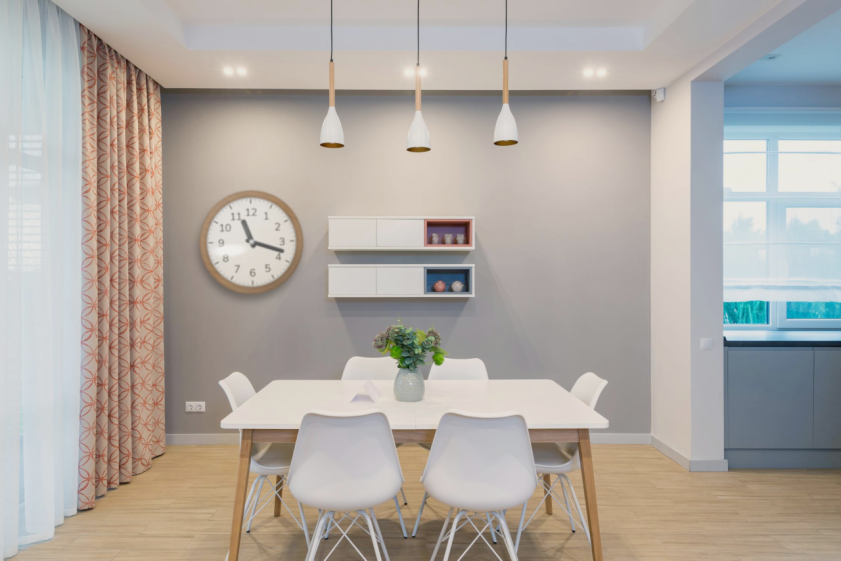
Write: 11:18
